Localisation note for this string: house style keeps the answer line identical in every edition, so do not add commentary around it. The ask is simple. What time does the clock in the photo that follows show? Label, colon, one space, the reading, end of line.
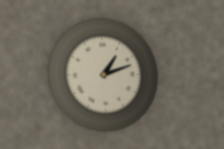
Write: 1:12
